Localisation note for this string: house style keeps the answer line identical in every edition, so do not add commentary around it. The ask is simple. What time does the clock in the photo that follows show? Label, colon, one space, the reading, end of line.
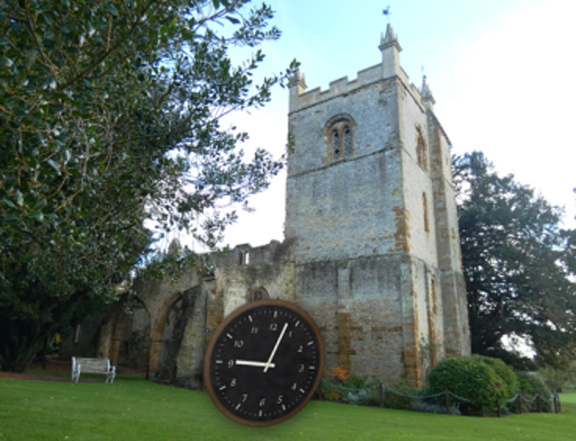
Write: 9:03
